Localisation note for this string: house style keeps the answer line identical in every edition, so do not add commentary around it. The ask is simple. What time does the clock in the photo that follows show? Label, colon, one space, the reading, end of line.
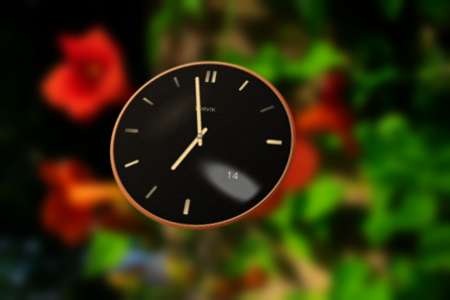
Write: 6:58
